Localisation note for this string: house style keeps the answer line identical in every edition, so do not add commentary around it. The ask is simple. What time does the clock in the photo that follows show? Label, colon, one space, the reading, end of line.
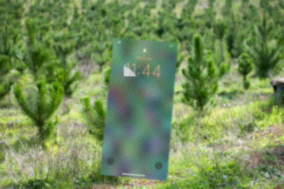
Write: 11:44
